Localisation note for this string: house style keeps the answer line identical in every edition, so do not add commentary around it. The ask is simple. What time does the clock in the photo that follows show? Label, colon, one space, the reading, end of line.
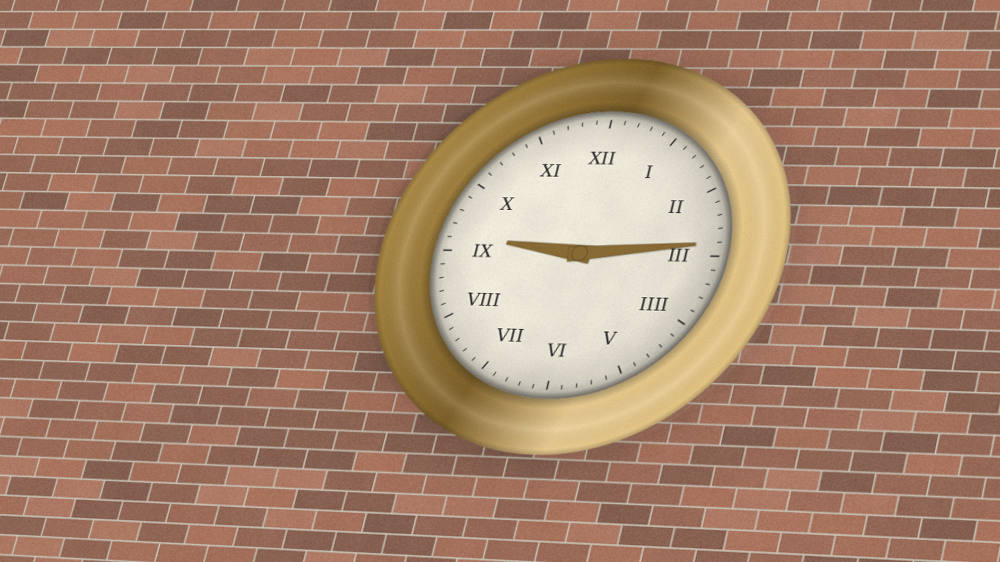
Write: 9:14
